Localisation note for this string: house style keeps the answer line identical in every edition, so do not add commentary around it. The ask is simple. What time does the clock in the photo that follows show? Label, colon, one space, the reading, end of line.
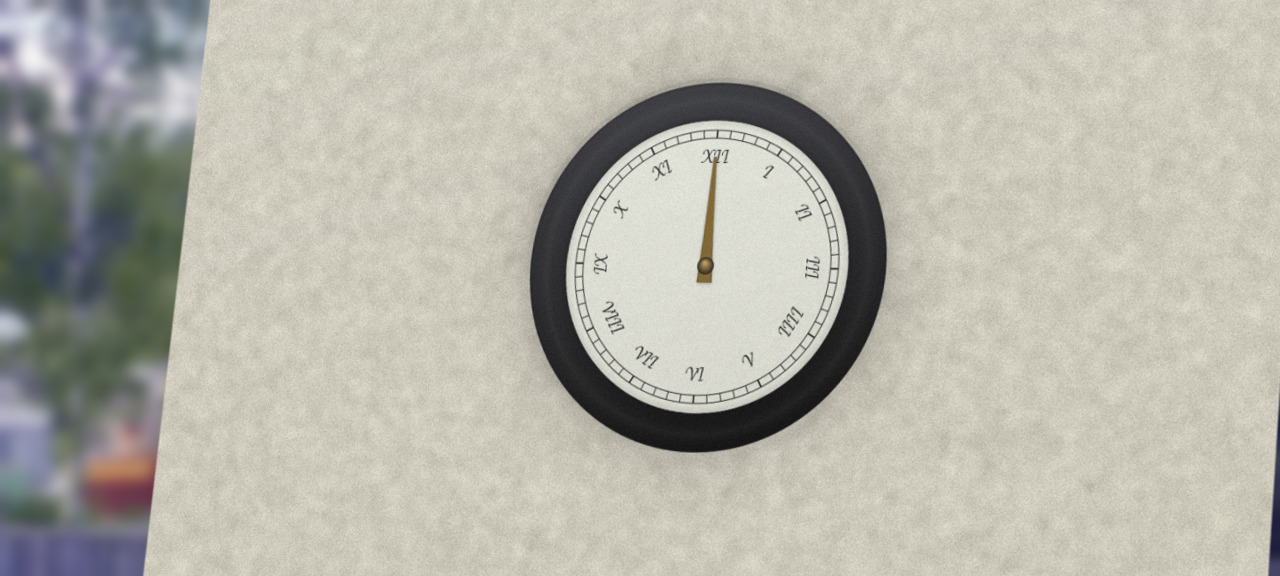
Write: 12:00
